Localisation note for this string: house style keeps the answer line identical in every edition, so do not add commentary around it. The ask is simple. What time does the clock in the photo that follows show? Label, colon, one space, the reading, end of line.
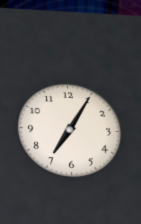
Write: 7:05
